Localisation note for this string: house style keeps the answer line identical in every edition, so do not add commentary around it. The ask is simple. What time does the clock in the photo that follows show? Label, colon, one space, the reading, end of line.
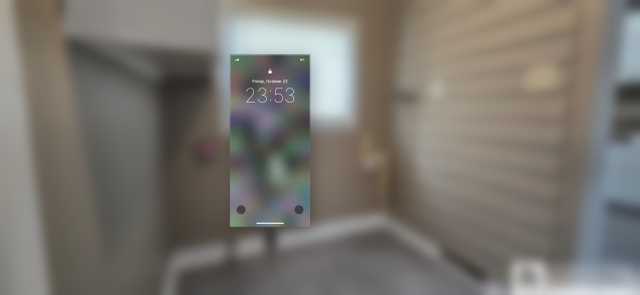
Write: 23:53
